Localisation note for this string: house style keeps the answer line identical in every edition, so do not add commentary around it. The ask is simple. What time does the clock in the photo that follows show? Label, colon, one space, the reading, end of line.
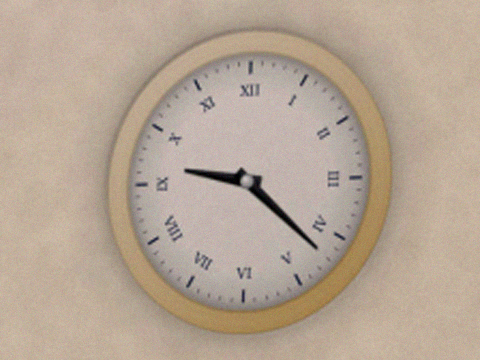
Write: 9:22
